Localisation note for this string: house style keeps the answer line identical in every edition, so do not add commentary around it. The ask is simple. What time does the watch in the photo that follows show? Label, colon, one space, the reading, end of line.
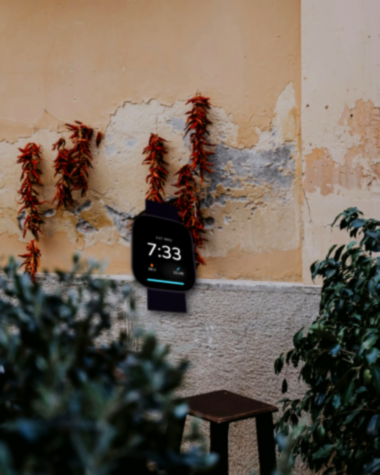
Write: 7:33
